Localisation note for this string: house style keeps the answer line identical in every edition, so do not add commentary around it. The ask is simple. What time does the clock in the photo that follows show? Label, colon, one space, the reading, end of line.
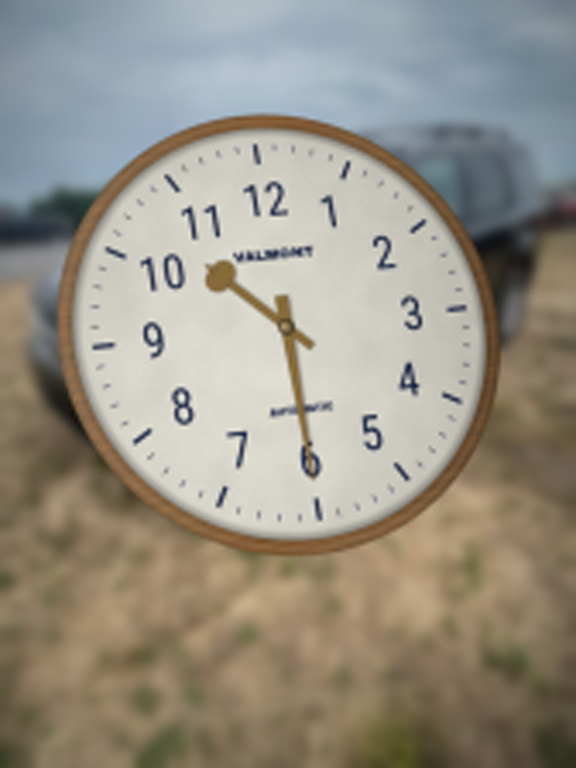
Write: 10:30
